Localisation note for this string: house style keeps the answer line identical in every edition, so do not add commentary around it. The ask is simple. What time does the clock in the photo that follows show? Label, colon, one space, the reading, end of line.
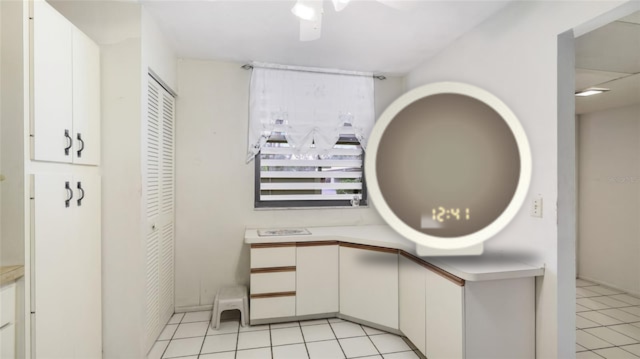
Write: 12:41
